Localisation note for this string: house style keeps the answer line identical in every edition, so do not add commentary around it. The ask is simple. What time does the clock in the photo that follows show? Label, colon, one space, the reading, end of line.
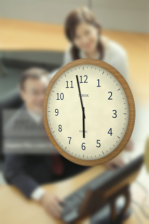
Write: 5:58
